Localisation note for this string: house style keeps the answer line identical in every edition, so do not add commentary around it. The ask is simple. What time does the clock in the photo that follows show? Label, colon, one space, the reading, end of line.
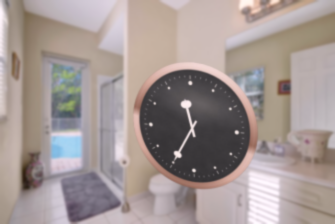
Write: 11:35
